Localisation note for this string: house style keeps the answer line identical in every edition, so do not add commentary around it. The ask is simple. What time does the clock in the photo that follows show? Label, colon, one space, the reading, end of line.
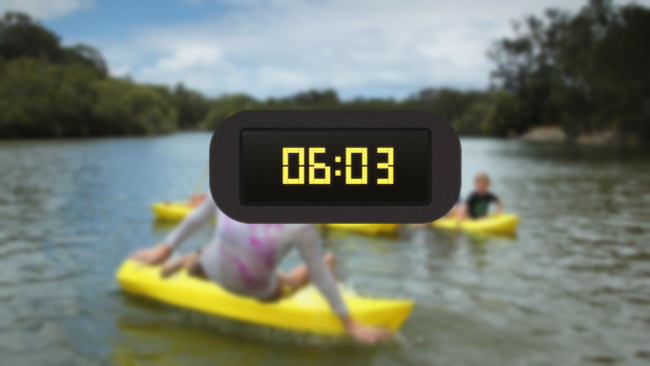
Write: 6:03
